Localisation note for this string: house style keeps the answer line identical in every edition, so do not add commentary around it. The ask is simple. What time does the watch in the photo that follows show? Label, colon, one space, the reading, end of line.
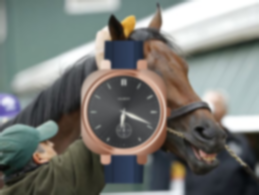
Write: 6:19
